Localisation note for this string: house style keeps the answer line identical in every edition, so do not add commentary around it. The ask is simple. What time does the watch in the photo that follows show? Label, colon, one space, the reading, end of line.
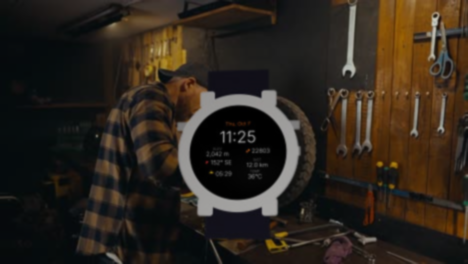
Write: 11:25
